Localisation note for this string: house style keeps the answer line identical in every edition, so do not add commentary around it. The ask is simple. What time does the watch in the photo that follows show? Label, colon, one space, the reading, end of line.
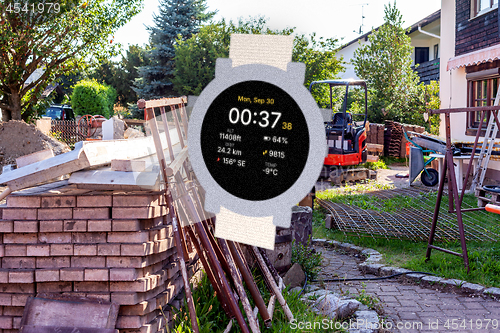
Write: 0:37:38
